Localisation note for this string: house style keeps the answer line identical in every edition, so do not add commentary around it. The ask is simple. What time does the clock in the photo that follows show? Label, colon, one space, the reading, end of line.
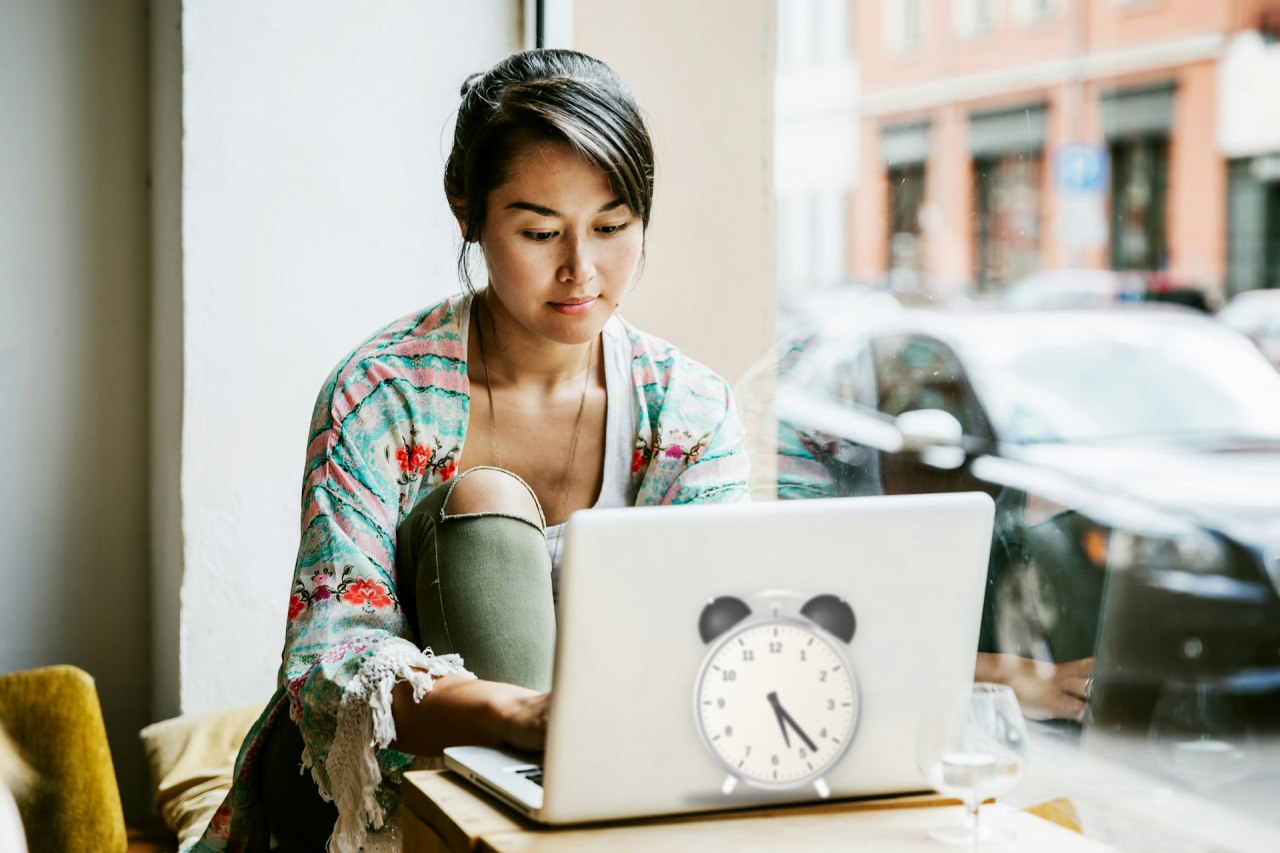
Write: 5:23
